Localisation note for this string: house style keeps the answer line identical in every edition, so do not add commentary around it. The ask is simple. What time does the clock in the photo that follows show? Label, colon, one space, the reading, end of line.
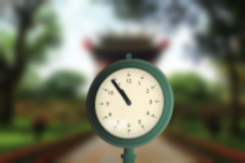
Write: 10:54
